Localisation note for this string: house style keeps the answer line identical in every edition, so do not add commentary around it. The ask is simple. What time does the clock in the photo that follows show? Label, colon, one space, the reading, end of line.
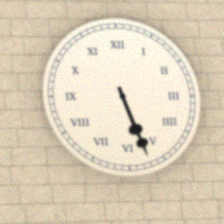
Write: 5:27
